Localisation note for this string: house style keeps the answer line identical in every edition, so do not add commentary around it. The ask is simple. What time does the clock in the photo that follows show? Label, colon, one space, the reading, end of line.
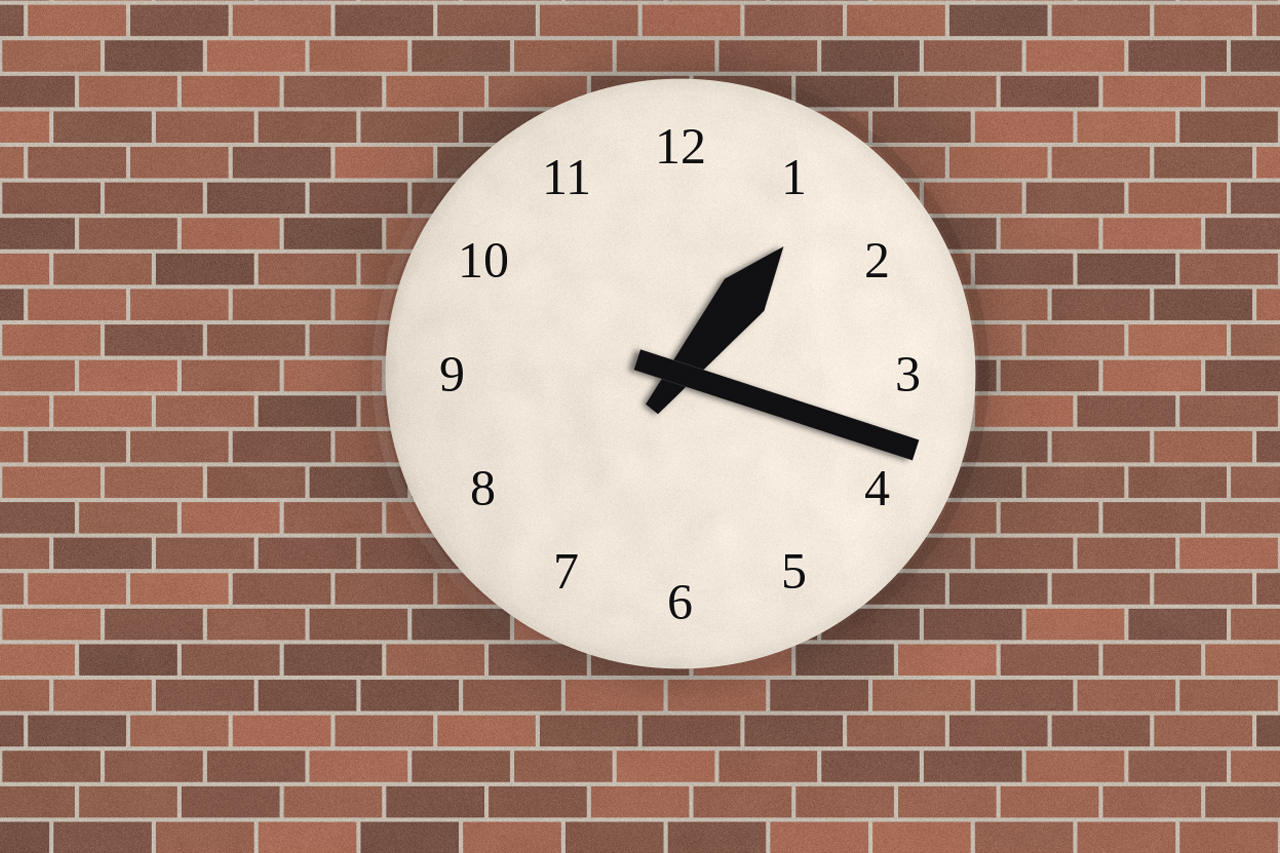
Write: 1:18
